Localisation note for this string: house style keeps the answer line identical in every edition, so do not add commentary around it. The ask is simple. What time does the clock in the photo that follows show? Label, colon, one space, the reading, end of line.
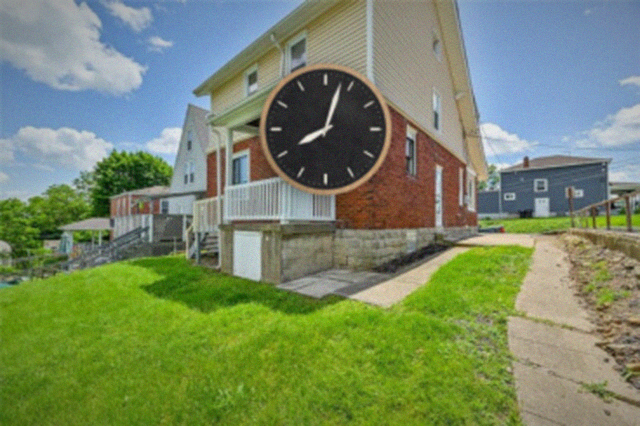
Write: 8:03
